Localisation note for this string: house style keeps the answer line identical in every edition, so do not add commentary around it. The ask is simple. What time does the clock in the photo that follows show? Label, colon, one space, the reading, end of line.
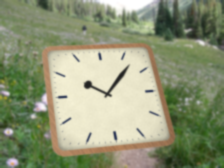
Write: 10:07
